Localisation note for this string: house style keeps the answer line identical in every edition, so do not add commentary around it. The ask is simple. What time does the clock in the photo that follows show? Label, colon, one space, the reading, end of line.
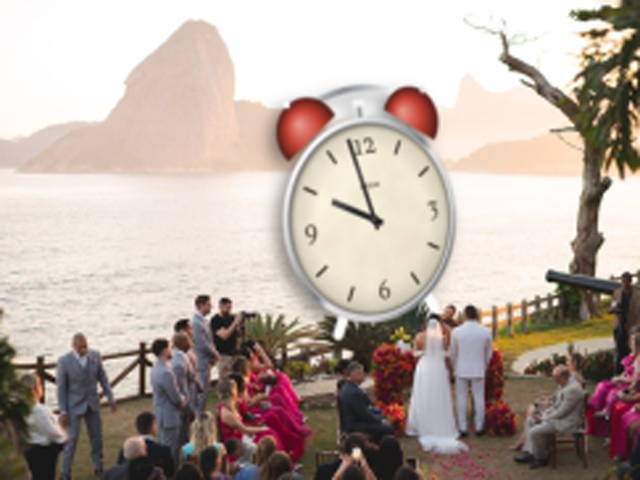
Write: 9:58
